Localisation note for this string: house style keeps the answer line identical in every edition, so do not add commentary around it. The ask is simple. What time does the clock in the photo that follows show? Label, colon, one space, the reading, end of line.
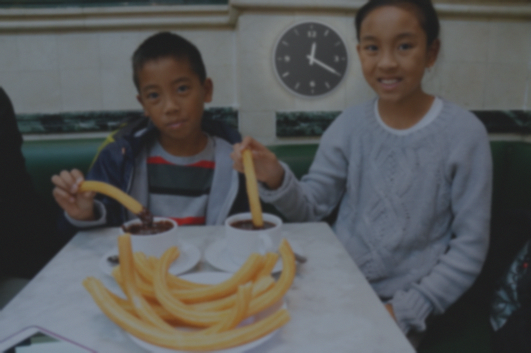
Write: 12:20
